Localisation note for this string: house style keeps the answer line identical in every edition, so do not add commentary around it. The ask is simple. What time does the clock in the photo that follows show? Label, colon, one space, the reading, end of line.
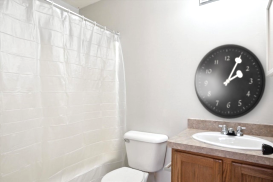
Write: 2:05
